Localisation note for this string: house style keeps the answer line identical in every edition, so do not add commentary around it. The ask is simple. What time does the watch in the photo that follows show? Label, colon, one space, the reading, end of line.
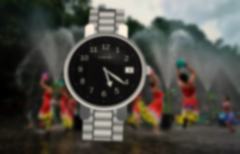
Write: 5:21
